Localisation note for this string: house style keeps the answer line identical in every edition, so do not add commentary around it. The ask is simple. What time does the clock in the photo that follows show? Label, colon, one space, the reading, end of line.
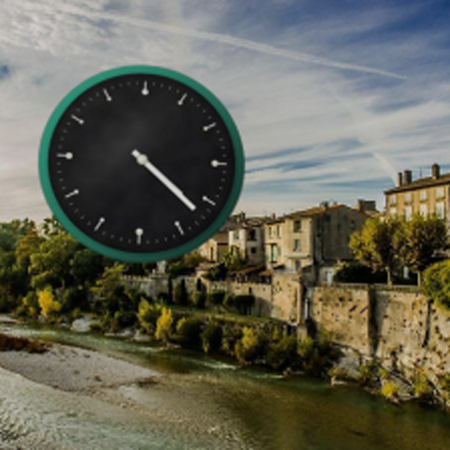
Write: 4:22
